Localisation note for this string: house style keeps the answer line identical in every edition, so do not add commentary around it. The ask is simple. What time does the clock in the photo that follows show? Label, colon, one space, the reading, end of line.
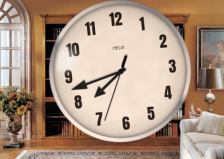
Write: 7:42:34
